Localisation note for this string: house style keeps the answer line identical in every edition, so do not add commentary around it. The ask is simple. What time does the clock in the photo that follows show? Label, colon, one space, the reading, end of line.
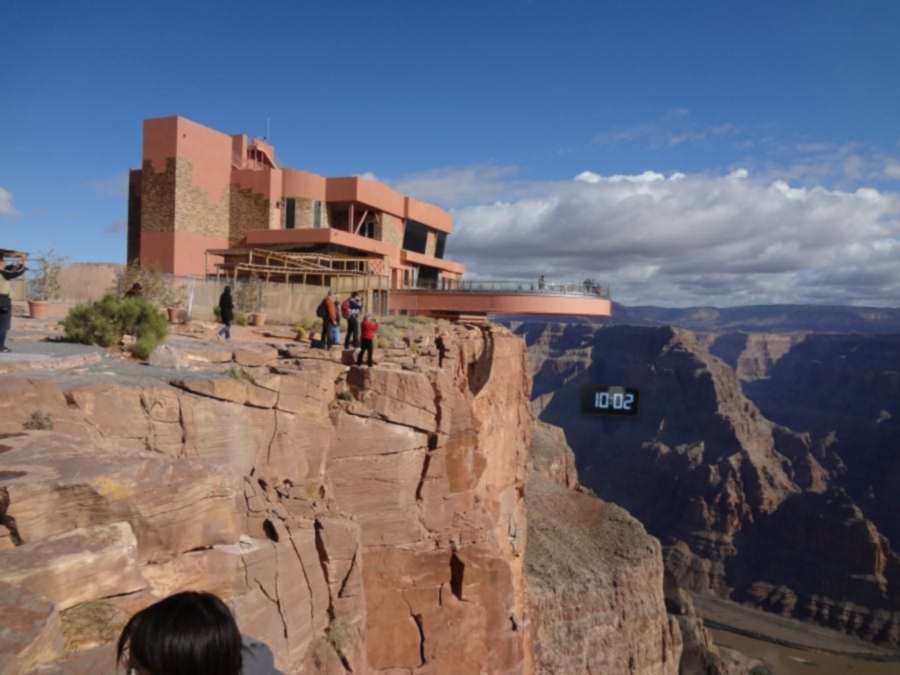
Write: 10:02
